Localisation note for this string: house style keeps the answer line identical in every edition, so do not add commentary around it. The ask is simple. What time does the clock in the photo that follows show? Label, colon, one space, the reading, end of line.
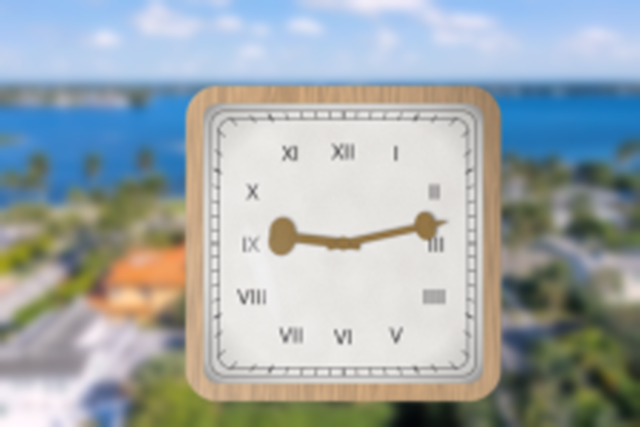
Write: 9:13
